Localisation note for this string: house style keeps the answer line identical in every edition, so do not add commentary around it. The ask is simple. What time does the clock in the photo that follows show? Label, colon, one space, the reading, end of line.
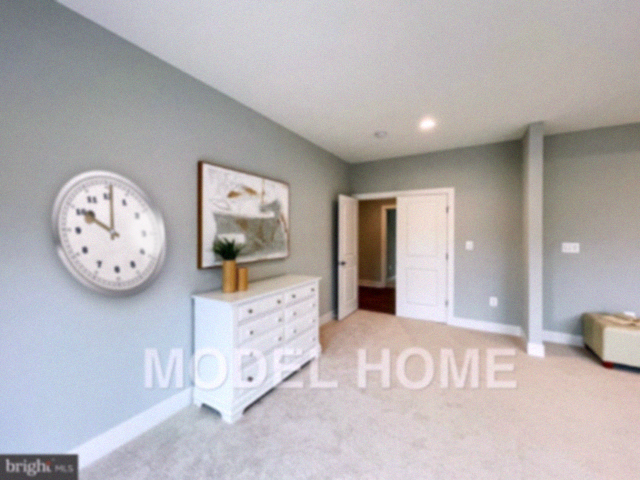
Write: 10:01
